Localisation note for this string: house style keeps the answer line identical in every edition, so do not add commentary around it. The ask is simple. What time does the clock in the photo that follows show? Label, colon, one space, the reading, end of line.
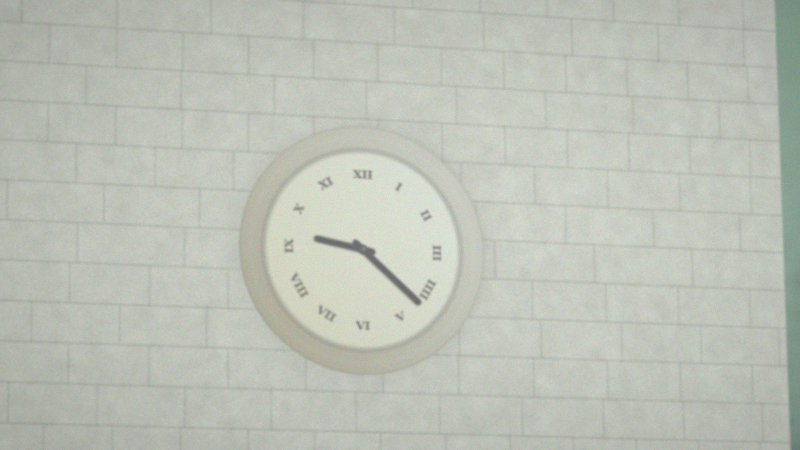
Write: 9:22
